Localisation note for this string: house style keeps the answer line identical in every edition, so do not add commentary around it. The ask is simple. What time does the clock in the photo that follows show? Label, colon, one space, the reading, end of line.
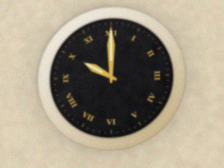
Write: 10:00
